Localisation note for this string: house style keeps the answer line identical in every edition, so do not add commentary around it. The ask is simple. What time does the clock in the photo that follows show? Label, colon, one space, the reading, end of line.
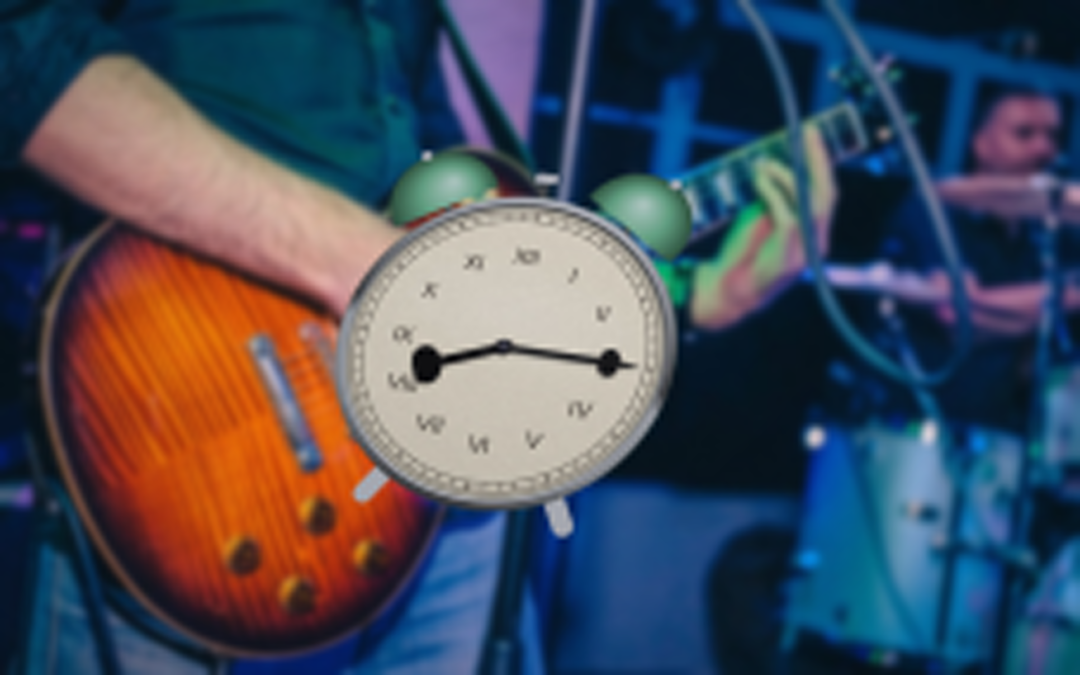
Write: 8:15
